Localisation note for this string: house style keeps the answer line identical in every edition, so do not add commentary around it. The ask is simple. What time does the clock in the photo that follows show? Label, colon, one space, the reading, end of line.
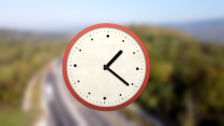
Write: 1:21
